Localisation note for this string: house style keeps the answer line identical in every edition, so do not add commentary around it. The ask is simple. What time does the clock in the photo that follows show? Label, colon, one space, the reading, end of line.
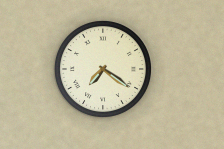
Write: 7:21
